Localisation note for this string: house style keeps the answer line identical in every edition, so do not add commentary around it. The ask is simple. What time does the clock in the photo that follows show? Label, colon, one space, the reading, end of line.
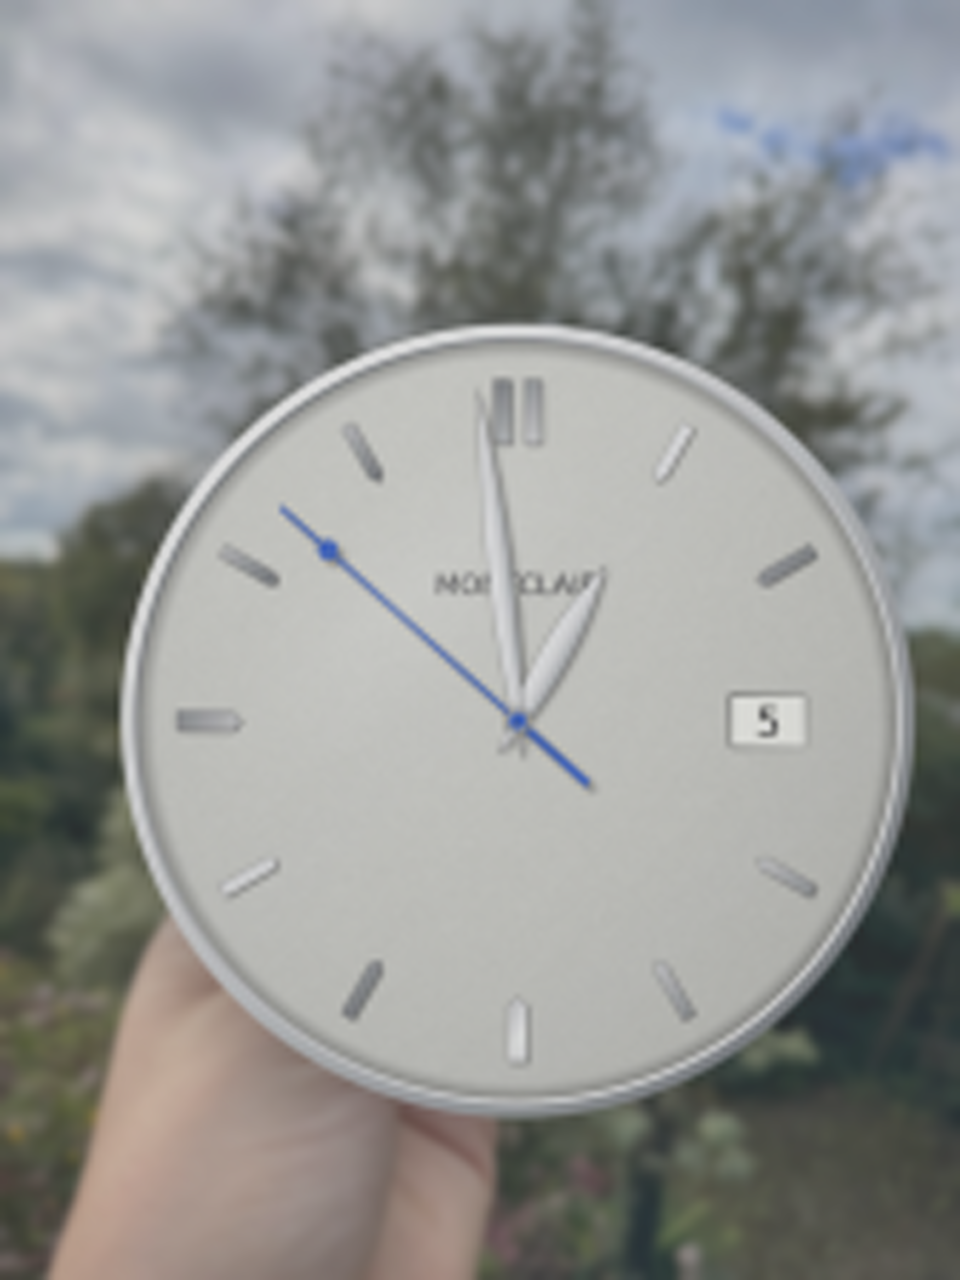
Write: 12:58:52
